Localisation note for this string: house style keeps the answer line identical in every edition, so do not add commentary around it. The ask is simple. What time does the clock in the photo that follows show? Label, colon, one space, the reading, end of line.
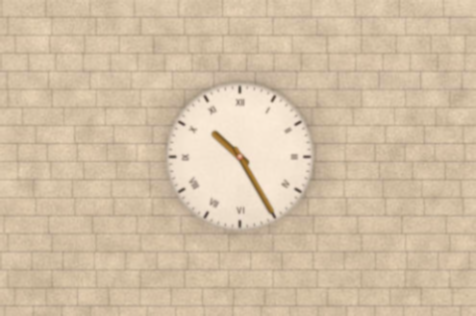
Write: 10:25
